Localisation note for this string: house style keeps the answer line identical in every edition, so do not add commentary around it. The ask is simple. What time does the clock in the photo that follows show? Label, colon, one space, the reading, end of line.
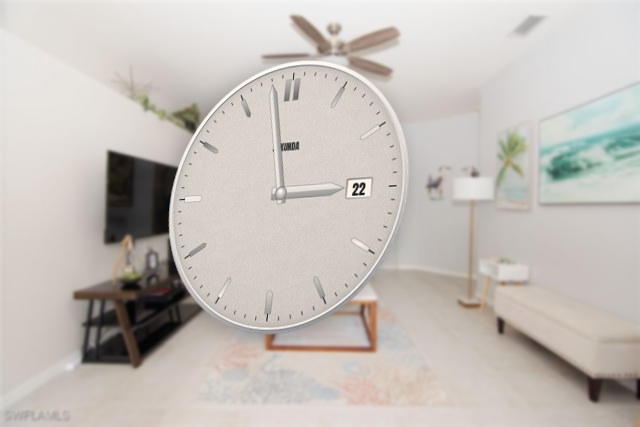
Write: 2:58
